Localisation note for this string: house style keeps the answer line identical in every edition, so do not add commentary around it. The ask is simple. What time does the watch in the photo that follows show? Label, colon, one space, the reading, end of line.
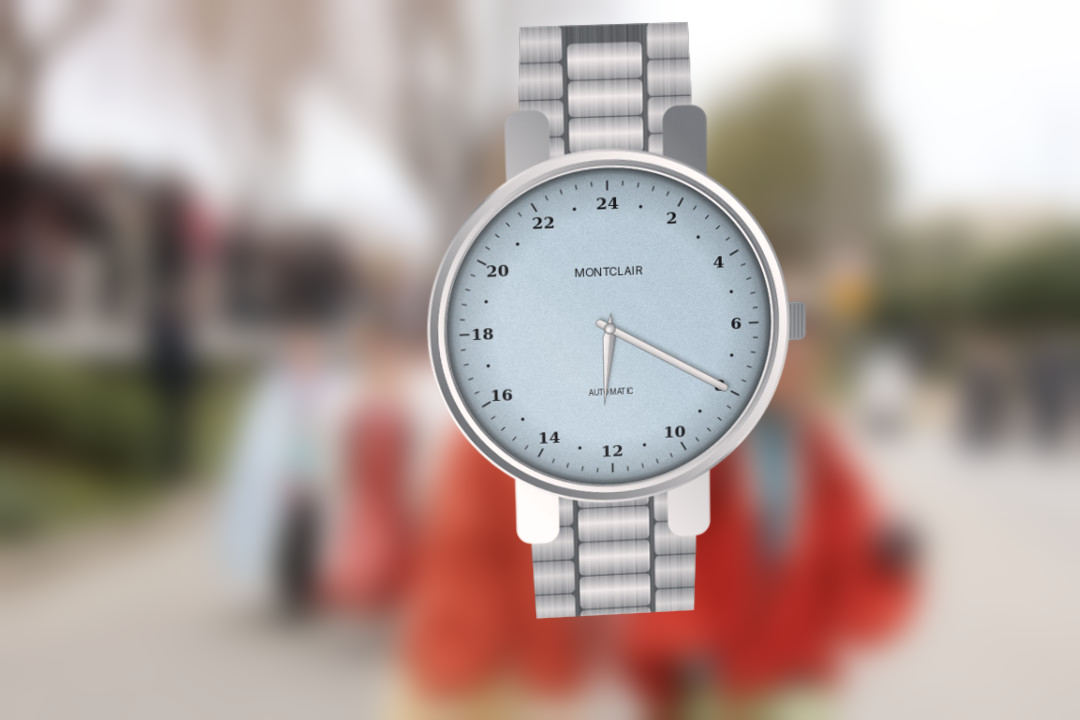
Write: 12:20
